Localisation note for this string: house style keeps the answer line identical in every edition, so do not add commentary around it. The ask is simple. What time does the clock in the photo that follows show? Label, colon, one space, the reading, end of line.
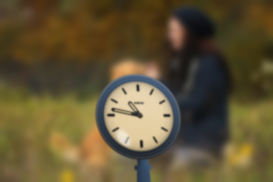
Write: 10:47
